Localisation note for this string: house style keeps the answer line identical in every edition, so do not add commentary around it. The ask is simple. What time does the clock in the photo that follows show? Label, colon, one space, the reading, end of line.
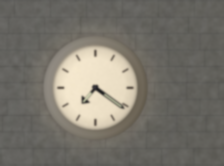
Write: 7:21
